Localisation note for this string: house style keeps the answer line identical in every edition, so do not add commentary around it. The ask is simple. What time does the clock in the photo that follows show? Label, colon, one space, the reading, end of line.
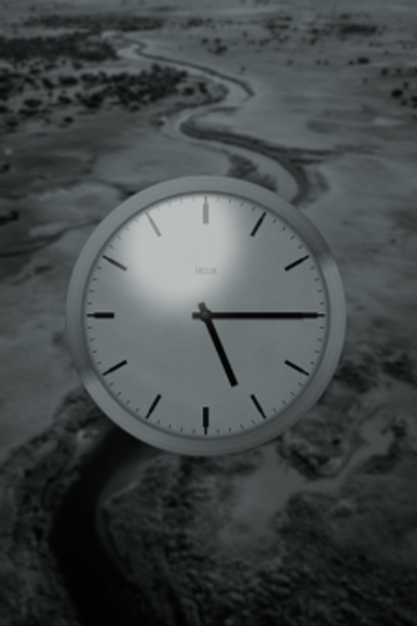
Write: 5:15
